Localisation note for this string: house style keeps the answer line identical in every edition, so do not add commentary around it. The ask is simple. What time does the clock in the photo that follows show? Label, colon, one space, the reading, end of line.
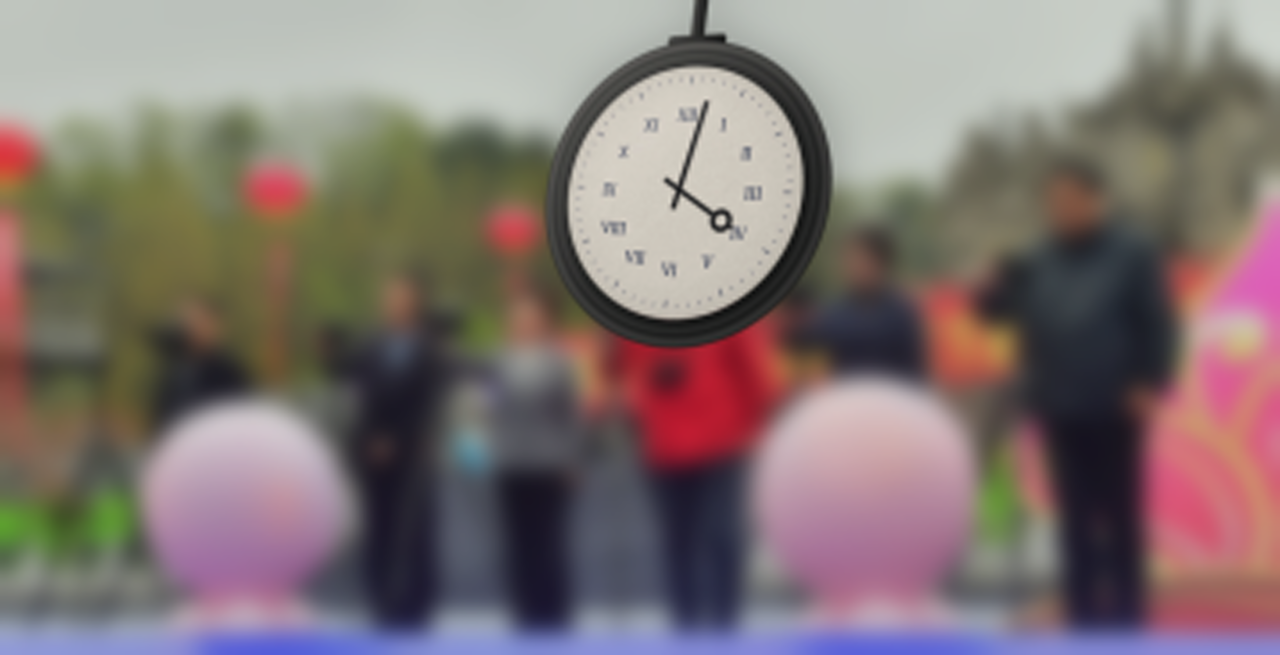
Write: 4:02
